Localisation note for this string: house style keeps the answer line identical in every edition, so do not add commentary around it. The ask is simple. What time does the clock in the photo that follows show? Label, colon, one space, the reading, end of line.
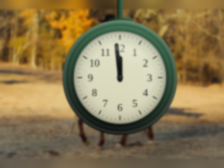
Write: 11:59
